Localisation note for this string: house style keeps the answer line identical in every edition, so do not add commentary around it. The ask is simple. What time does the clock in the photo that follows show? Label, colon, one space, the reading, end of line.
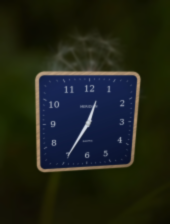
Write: 12:35
